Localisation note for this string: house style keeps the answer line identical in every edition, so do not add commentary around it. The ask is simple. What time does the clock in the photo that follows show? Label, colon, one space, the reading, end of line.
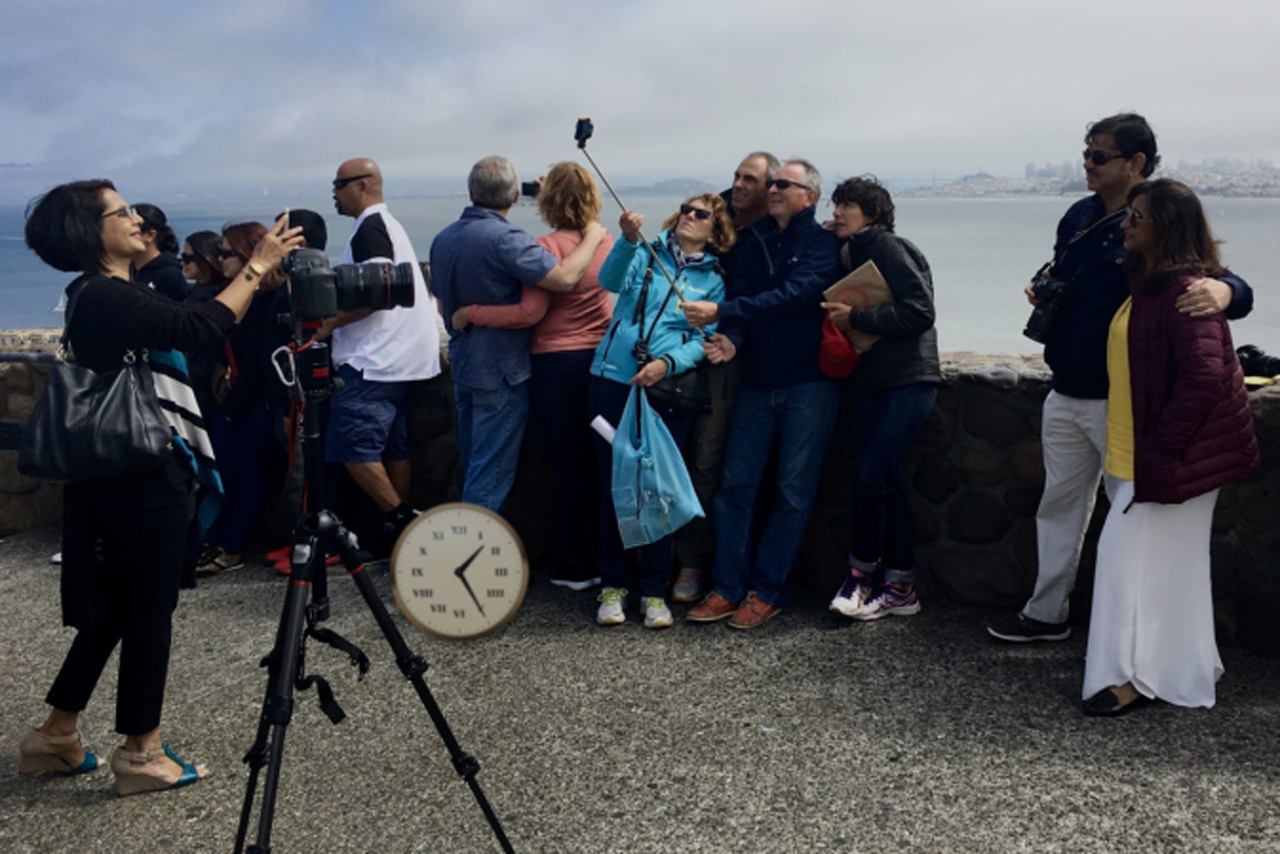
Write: 1:25
